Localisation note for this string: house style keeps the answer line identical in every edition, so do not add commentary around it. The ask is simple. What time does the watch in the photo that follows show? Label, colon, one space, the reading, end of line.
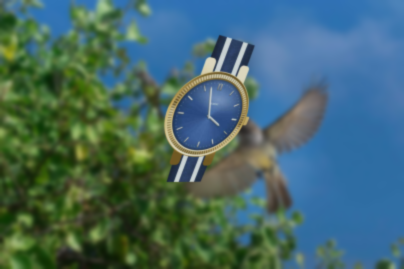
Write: 3:57
